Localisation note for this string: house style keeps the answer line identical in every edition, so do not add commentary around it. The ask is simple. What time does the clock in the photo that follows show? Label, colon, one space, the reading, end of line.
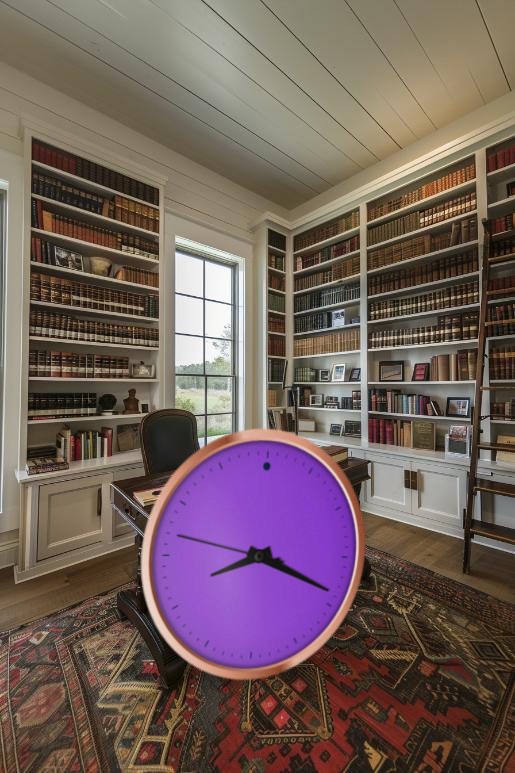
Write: 8:18:47
